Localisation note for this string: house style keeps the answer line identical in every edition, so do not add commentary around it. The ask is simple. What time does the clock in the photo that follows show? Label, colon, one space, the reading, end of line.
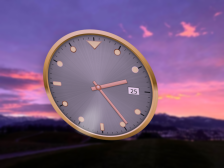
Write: 2:24
